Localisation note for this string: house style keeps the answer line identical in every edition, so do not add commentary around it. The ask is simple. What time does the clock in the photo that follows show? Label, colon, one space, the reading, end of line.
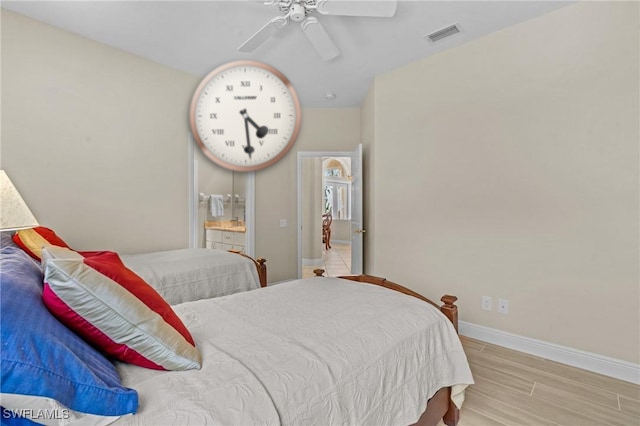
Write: 4:29
